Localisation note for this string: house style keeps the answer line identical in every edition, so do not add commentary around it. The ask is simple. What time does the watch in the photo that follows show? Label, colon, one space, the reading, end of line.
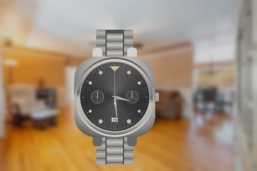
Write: 3:29
